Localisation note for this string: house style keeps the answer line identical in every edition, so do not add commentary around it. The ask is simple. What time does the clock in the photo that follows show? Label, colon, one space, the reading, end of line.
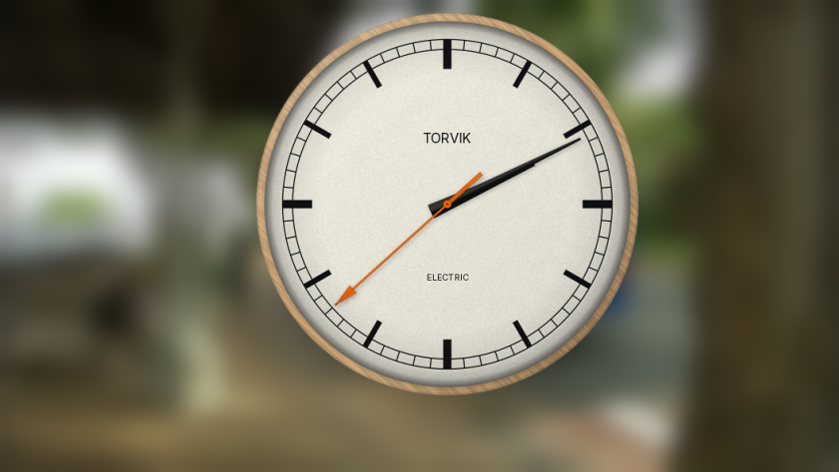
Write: 2:10:38
